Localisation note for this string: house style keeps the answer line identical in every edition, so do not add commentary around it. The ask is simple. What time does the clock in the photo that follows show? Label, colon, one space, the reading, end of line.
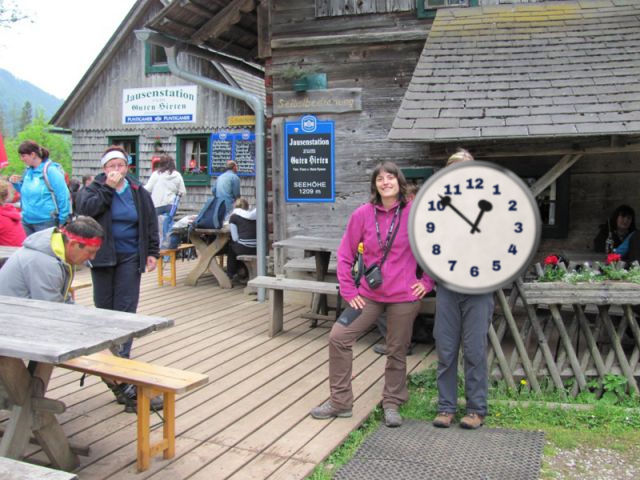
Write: 12:52
